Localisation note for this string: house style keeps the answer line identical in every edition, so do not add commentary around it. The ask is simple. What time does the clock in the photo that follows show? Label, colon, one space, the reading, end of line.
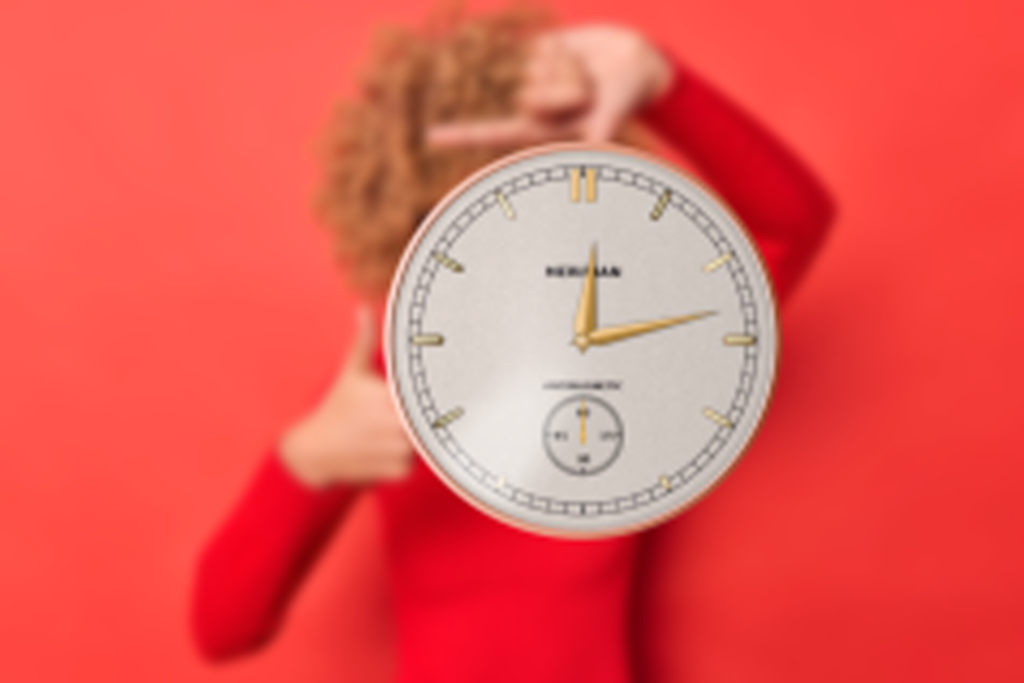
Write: 12:13
